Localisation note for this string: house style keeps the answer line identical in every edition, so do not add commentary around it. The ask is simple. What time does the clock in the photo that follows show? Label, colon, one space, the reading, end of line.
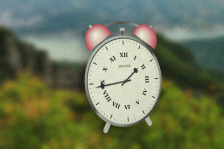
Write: 1:44
